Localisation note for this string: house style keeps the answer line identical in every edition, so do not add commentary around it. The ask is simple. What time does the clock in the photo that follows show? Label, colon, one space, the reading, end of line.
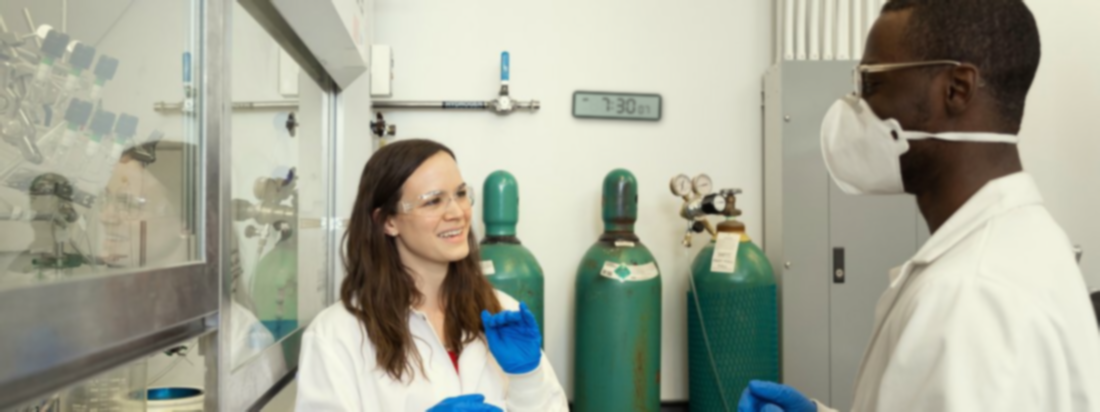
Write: 7:30
